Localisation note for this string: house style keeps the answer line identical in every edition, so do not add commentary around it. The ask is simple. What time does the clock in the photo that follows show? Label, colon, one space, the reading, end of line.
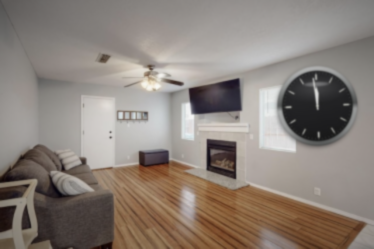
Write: 11:59
